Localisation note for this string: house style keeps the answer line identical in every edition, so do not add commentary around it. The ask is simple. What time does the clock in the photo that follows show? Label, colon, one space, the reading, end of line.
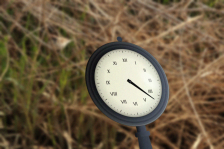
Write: 4:22
